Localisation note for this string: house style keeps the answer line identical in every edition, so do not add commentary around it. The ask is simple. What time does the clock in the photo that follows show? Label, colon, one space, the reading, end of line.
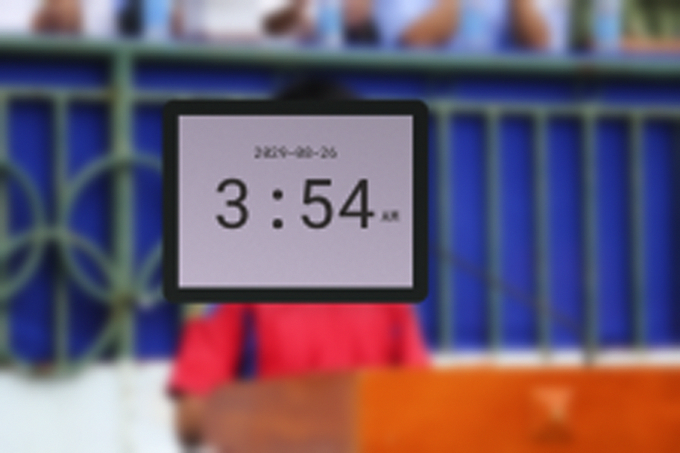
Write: 3:54
